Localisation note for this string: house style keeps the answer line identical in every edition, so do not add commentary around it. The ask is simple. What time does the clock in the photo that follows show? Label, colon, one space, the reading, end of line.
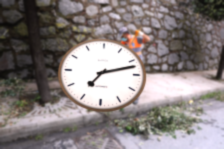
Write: 7:12
